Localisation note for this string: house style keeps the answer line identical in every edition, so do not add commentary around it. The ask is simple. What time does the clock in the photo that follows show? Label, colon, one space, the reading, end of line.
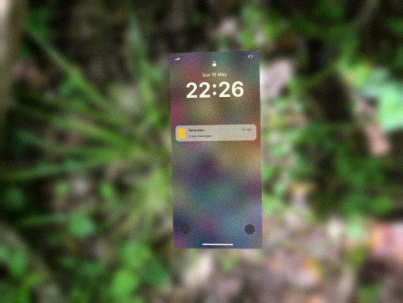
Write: 22:26
